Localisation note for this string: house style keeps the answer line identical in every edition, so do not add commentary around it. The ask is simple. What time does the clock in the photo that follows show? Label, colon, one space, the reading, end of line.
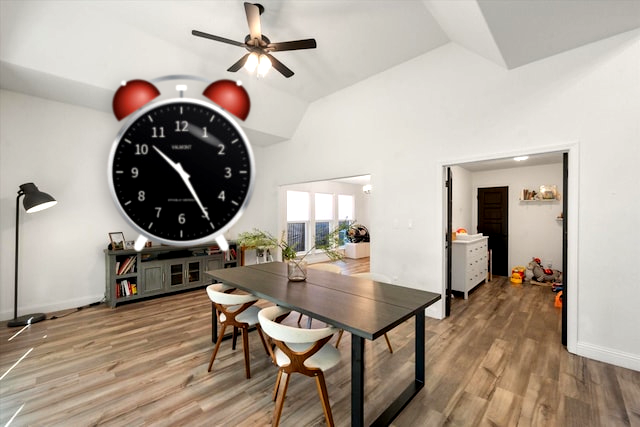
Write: 10:25
